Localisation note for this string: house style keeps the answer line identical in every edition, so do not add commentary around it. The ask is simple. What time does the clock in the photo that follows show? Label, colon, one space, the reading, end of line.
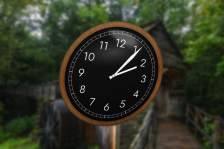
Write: 2:06
